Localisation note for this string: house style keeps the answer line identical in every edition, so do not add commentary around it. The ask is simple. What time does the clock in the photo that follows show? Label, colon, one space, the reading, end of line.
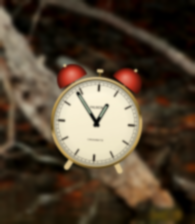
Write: 12:54
